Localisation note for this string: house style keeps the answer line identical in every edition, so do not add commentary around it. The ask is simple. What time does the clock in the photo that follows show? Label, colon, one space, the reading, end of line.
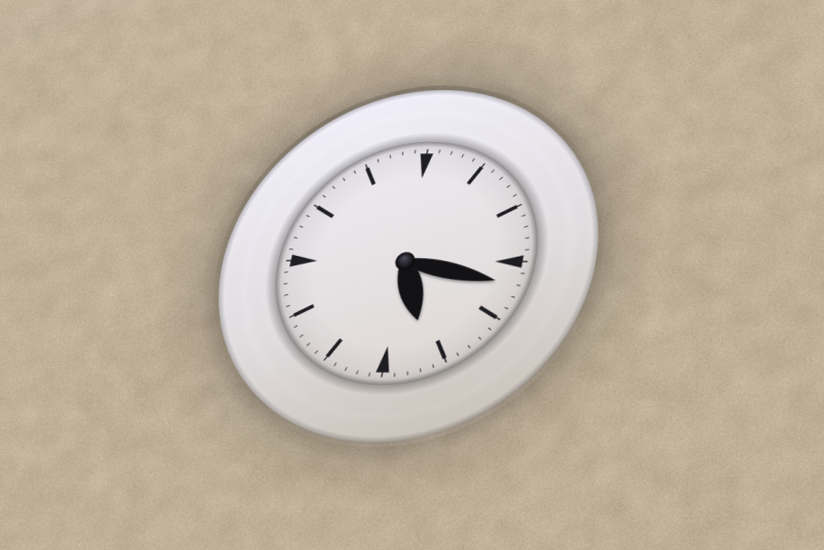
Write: 5:17
